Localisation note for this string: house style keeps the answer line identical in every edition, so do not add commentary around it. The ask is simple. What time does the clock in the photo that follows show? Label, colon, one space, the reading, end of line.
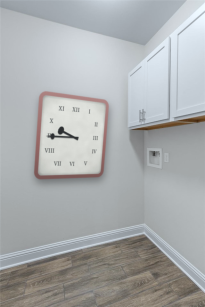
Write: 9:45
